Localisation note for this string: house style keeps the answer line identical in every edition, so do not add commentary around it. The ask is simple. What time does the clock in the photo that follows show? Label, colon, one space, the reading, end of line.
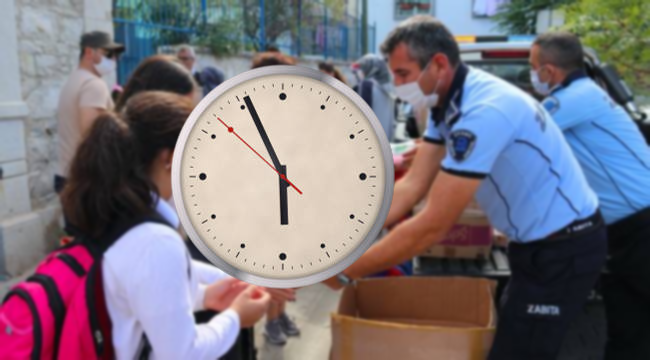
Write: 5:55:52
